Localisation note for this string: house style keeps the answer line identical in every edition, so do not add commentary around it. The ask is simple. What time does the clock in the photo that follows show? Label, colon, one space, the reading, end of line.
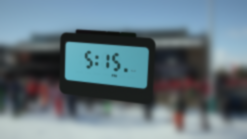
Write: 5:15
